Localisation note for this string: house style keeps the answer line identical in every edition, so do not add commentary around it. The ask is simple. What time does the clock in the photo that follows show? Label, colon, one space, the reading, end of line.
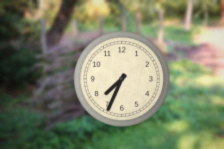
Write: 7:34
